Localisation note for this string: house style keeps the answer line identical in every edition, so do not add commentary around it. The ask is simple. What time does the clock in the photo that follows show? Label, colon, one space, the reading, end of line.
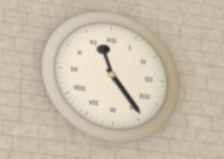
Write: 11:24
